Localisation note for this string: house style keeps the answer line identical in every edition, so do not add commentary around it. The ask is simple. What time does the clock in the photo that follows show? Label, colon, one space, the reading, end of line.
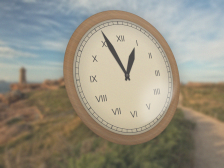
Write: 12:56
